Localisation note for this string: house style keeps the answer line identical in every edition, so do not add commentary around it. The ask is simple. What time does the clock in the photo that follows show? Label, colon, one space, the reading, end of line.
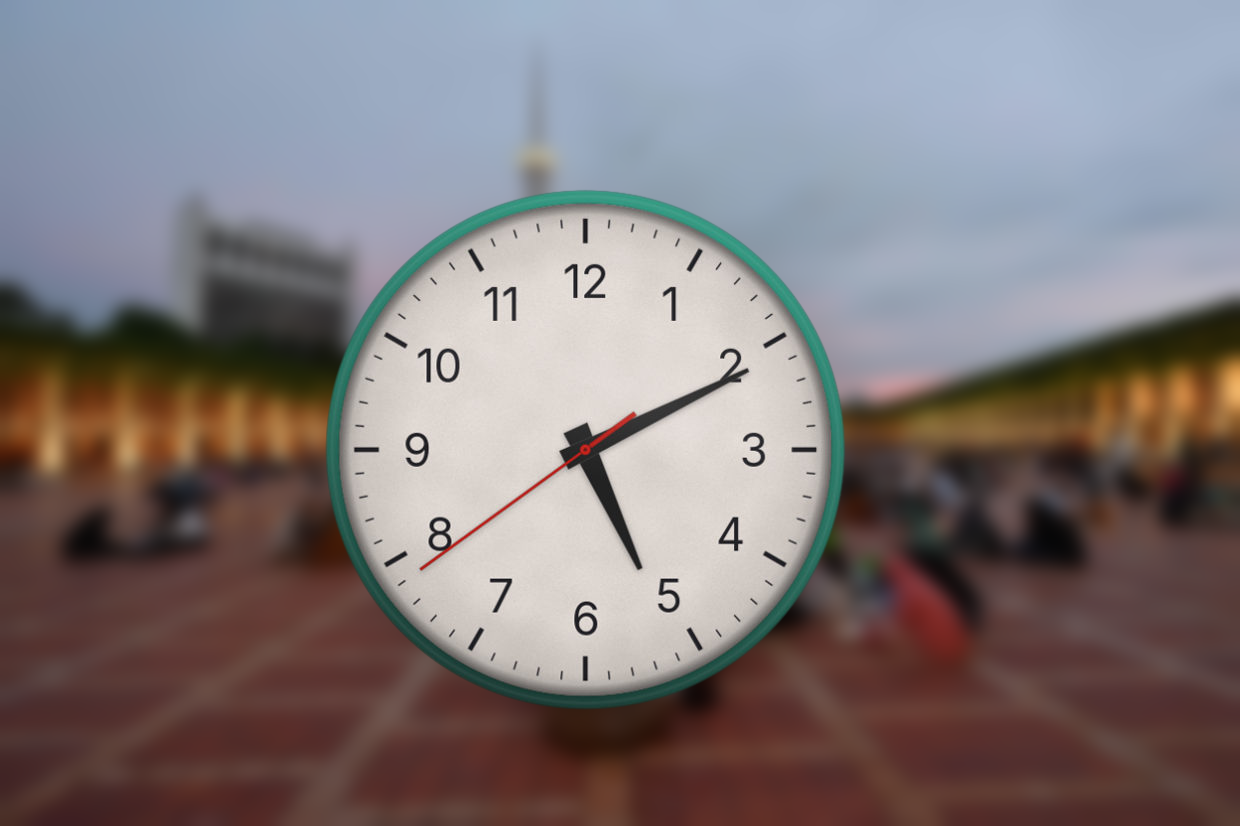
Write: 5:10:39
